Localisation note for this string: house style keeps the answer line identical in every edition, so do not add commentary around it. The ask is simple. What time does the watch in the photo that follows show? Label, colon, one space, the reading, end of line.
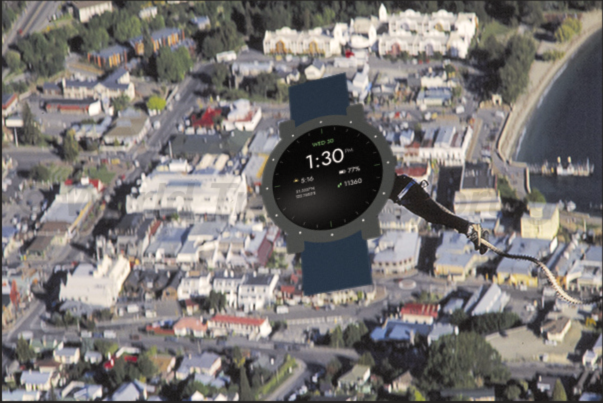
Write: 1:30
